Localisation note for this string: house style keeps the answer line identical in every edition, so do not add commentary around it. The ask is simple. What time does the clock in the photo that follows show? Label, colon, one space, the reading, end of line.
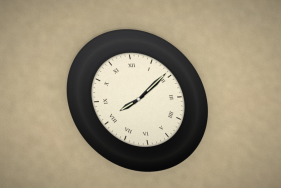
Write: 8:09
